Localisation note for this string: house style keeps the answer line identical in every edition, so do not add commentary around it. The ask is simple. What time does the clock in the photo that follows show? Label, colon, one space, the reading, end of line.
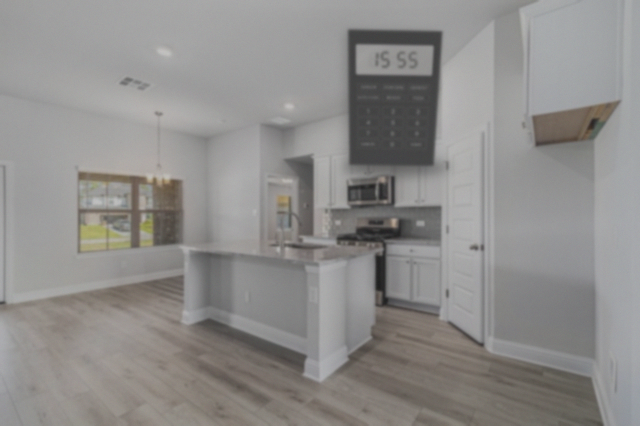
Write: 15:55
